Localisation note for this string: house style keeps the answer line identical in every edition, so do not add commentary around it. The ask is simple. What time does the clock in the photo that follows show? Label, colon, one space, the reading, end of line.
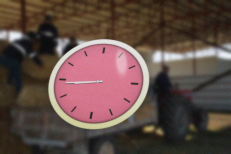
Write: 8:44
